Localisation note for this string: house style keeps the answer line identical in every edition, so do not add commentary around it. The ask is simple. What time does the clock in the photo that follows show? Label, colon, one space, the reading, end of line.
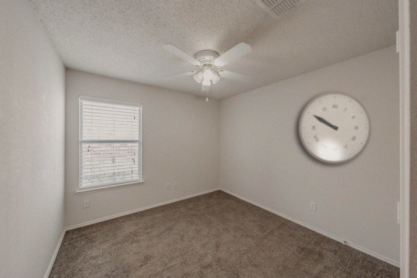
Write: 9:50
